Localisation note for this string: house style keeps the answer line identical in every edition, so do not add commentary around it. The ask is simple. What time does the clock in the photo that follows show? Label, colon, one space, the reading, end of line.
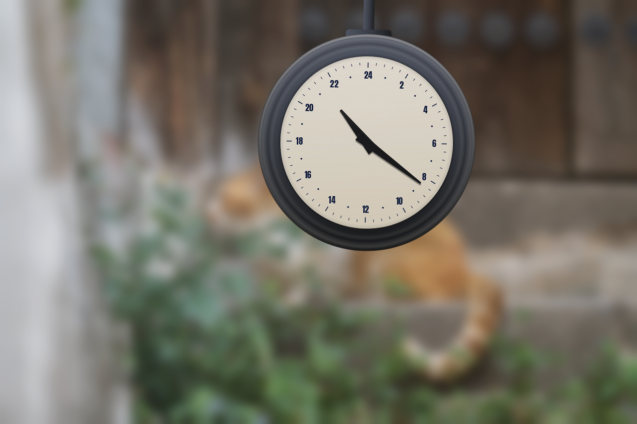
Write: 21:21
